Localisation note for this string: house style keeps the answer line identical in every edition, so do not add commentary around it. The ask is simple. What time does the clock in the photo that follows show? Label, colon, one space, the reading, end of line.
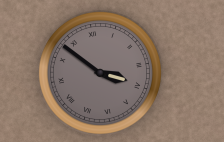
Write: 3:53
